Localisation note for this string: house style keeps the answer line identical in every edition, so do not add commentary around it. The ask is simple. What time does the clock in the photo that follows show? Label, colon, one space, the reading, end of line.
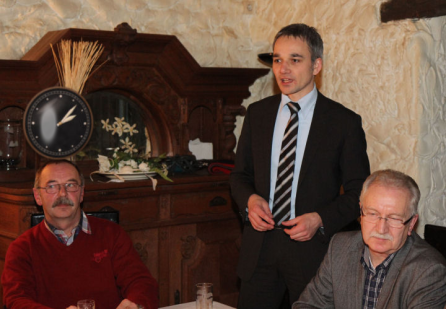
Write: 2:07
